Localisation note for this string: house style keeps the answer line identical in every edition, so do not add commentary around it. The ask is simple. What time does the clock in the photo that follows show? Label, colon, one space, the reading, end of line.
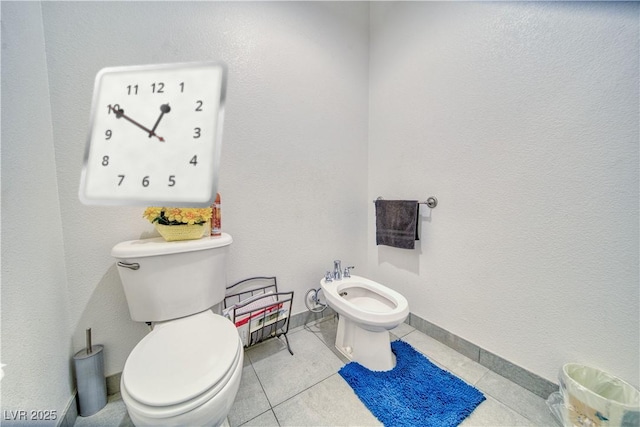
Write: 12:49:50
